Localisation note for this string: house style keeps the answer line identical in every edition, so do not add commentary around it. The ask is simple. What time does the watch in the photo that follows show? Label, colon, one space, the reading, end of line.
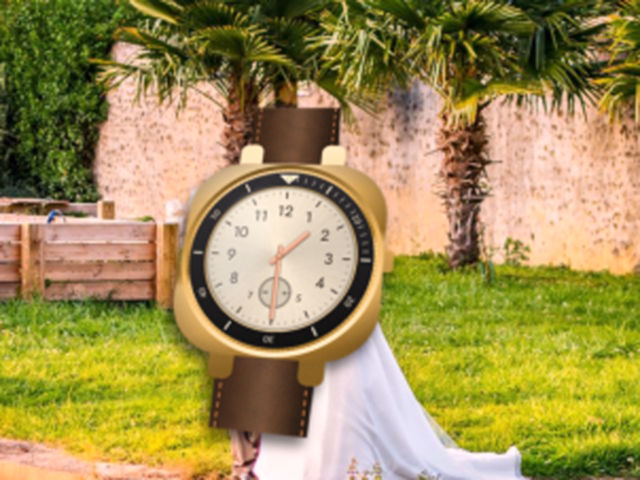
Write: 1:30
